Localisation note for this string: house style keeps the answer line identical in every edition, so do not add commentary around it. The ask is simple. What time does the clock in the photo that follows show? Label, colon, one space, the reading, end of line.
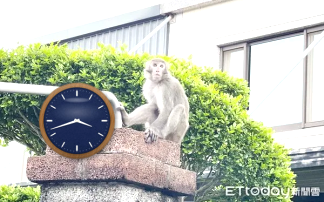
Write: 3:42
